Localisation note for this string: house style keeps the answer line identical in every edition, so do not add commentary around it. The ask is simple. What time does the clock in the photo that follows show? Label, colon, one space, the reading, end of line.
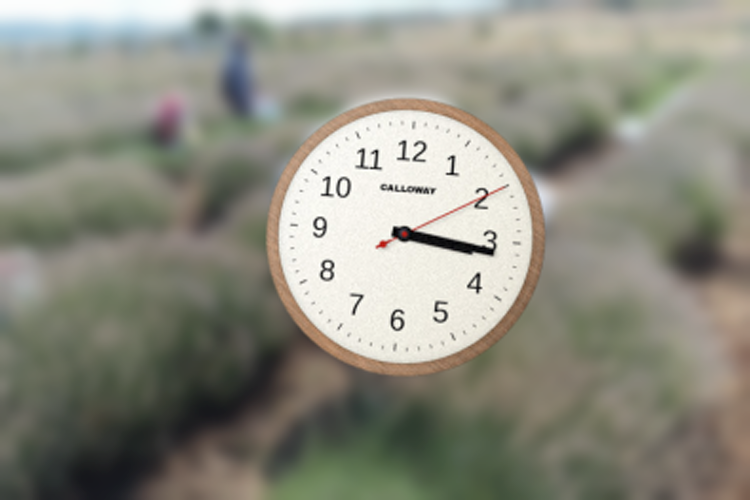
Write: 3:16:10
